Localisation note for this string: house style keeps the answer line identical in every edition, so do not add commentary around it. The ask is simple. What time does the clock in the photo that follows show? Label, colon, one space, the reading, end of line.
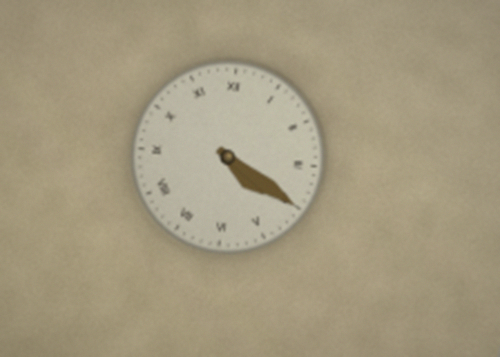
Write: 4:20
